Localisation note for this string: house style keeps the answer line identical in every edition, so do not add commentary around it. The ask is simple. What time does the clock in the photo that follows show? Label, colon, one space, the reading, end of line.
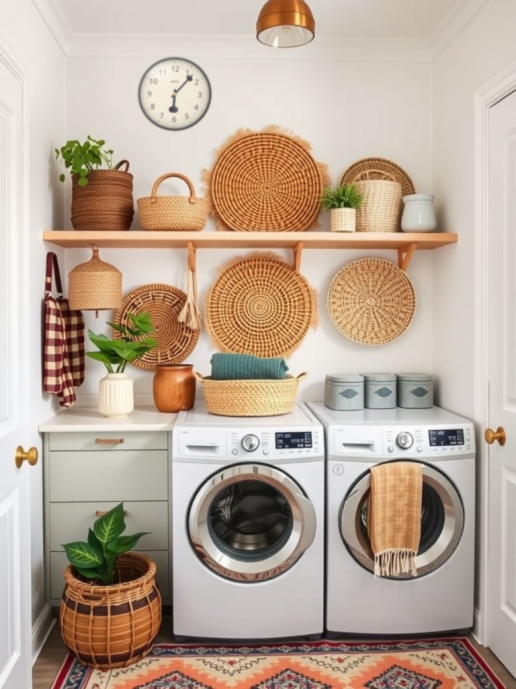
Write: 6:07
